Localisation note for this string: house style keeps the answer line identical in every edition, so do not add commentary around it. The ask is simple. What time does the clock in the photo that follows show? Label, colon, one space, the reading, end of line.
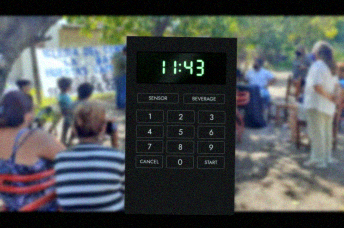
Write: 11:43
